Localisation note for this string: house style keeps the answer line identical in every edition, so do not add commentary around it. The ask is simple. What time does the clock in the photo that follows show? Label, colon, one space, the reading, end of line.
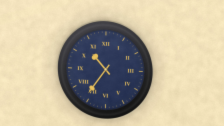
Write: 10:36
